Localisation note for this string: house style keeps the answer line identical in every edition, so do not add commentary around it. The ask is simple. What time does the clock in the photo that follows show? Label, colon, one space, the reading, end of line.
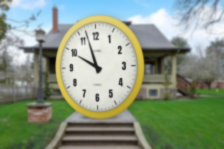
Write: 9:57
